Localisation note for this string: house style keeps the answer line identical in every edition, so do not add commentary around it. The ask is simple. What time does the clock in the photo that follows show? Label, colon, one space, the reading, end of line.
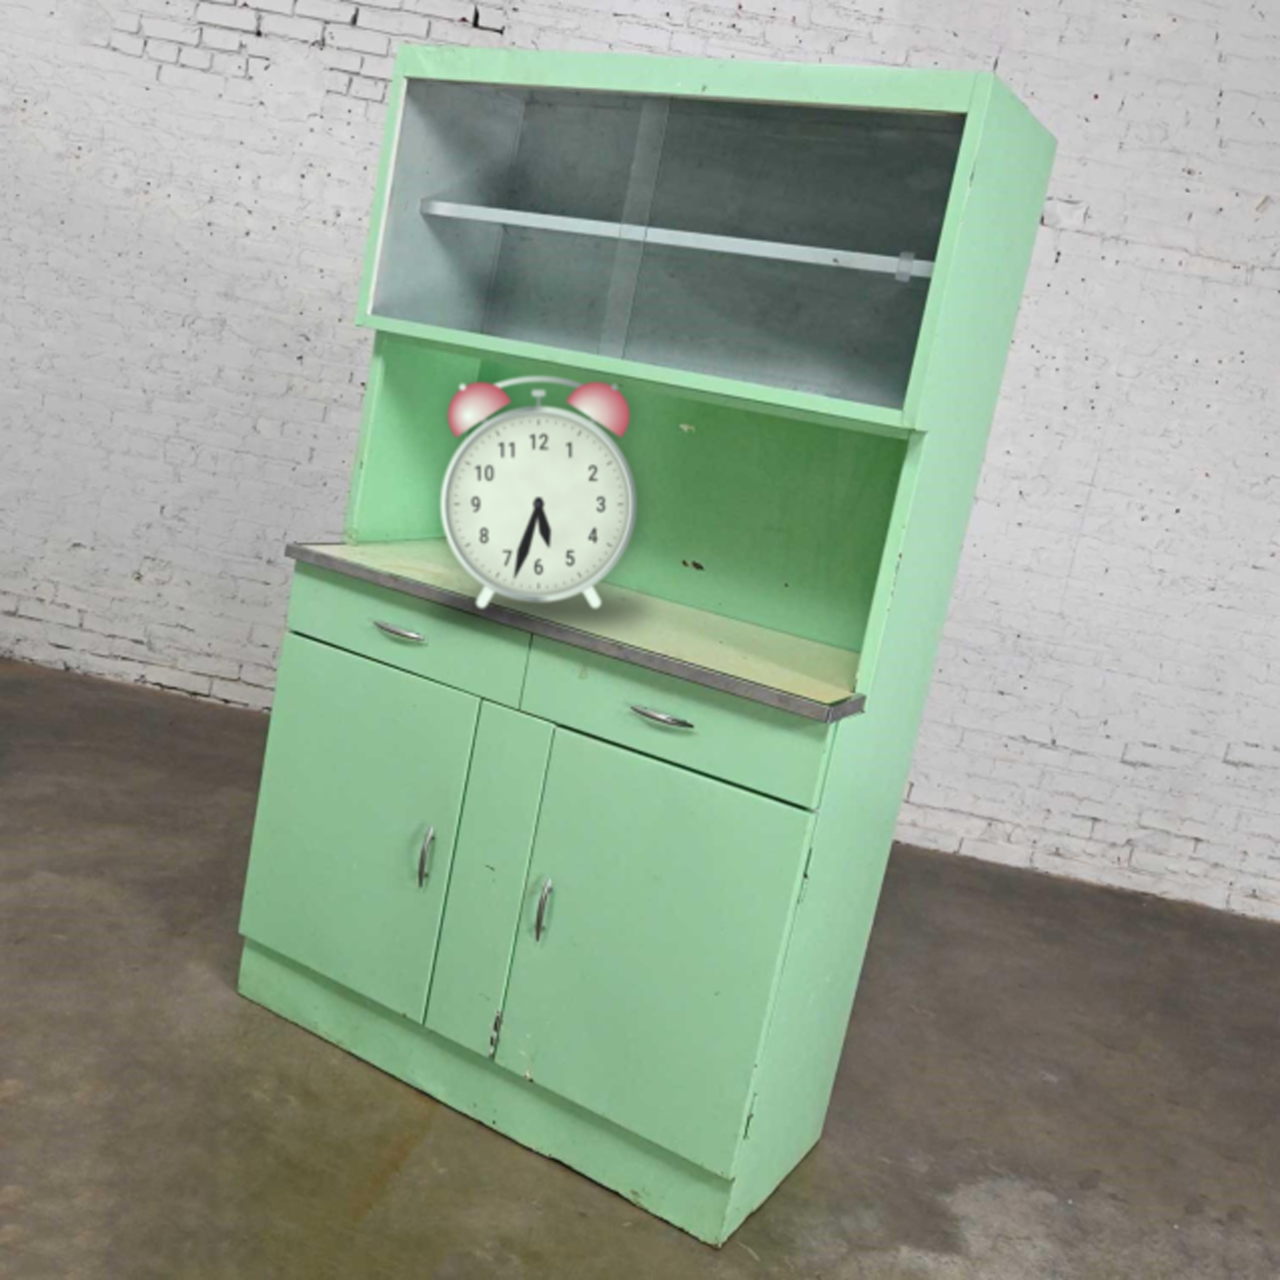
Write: 5:33
